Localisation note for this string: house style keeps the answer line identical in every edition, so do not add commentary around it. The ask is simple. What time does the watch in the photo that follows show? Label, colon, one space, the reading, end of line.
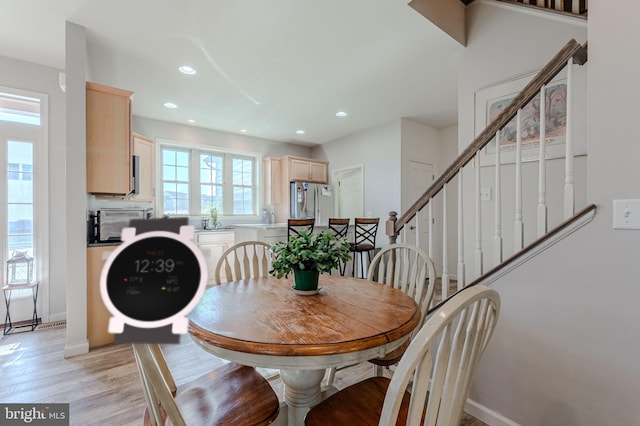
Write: 12:39
